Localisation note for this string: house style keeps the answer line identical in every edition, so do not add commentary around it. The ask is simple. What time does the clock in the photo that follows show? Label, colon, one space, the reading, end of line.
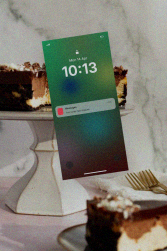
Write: 10:13
